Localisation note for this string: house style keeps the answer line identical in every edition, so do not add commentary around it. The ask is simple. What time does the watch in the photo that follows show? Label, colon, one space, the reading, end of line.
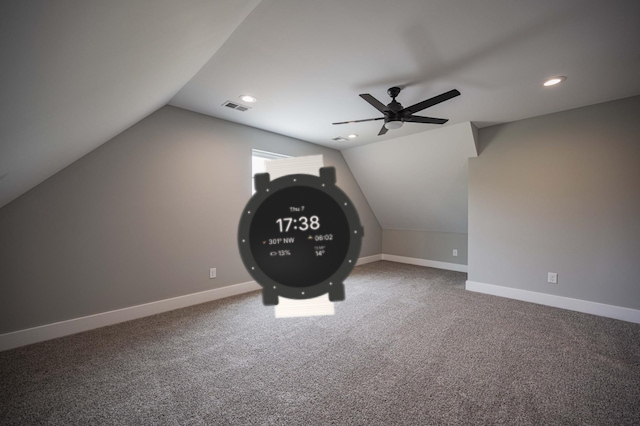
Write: 17:38
